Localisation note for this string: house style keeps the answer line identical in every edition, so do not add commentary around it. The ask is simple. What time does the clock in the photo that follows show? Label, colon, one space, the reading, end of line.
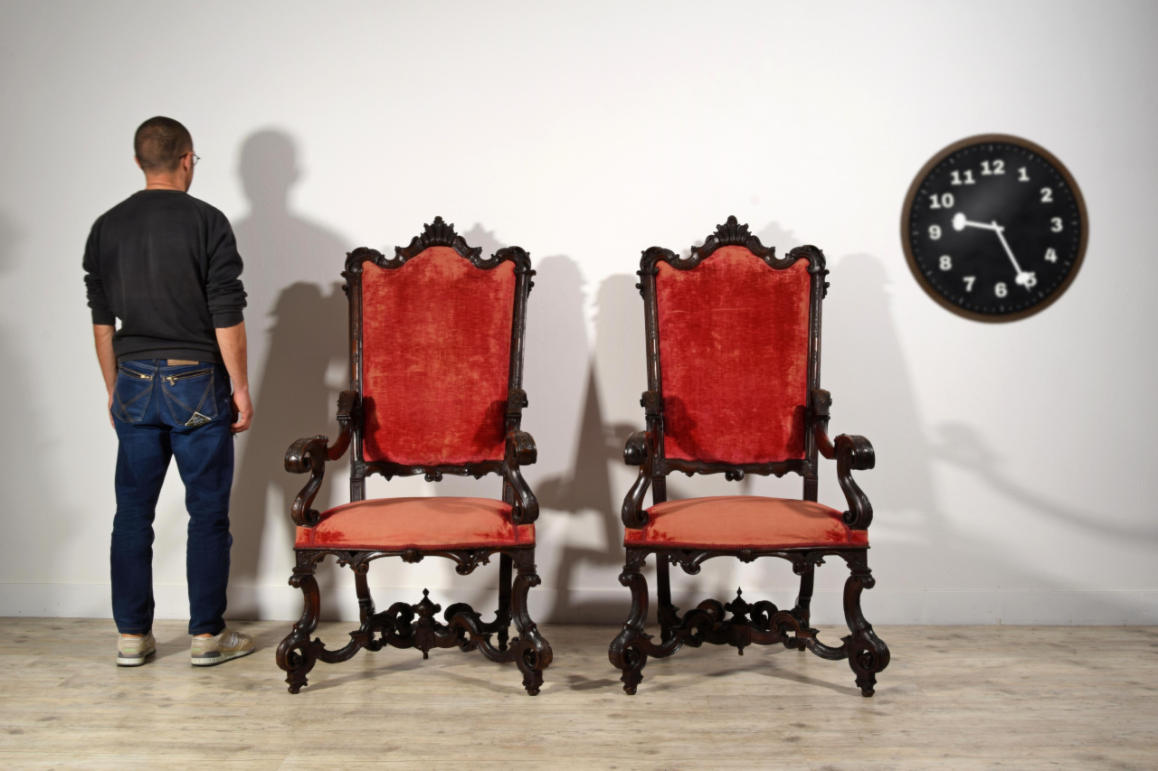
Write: 9:26
